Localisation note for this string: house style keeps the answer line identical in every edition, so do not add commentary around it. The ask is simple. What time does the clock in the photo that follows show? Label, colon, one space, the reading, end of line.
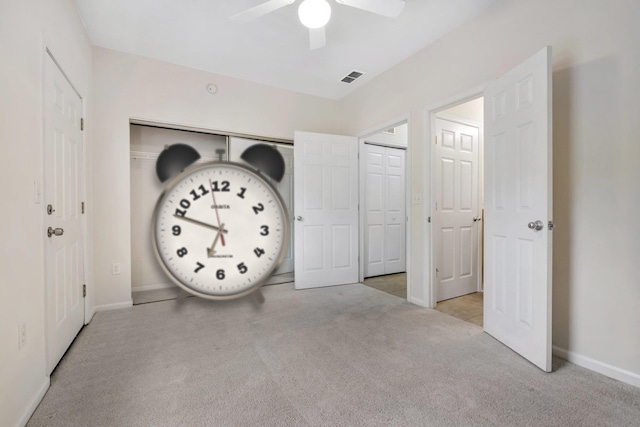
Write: 6:47:58
